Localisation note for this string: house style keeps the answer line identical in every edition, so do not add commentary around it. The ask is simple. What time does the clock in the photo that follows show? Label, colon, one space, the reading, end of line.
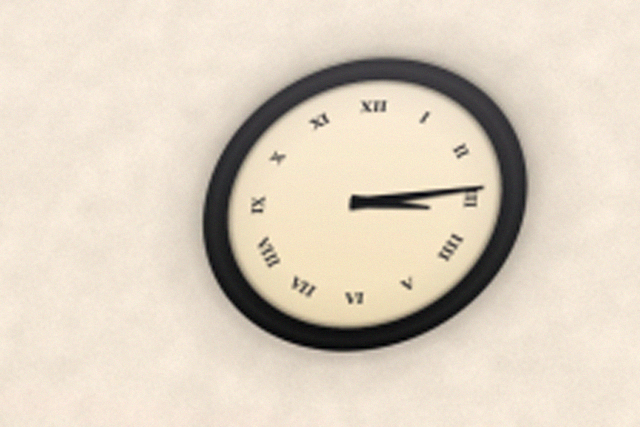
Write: 3:14
